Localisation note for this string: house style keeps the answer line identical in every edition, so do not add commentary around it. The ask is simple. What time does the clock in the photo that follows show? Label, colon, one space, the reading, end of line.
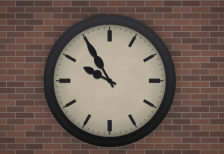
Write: 9:55
